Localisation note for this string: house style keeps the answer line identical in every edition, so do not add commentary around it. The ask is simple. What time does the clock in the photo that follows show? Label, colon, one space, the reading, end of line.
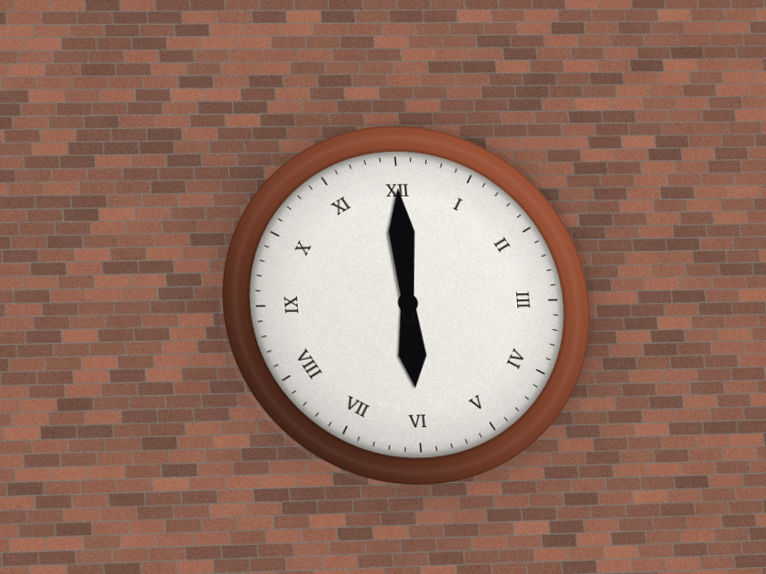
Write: 6:00
